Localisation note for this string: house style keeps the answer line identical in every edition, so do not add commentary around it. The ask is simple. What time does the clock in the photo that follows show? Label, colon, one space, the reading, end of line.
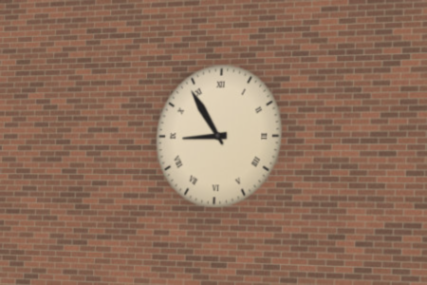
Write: 8:54
